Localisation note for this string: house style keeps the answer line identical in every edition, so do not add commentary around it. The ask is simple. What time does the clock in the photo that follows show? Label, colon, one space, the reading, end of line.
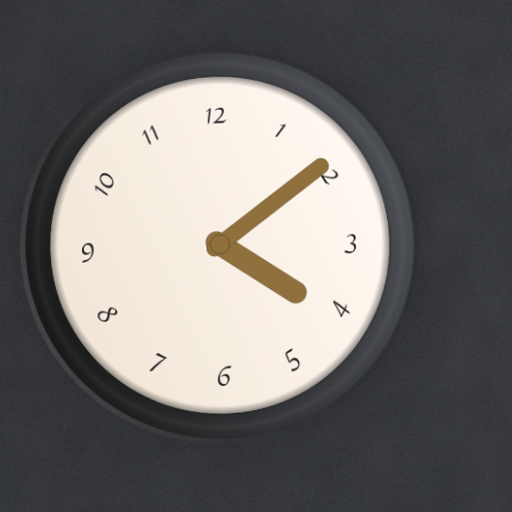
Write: 4:09
